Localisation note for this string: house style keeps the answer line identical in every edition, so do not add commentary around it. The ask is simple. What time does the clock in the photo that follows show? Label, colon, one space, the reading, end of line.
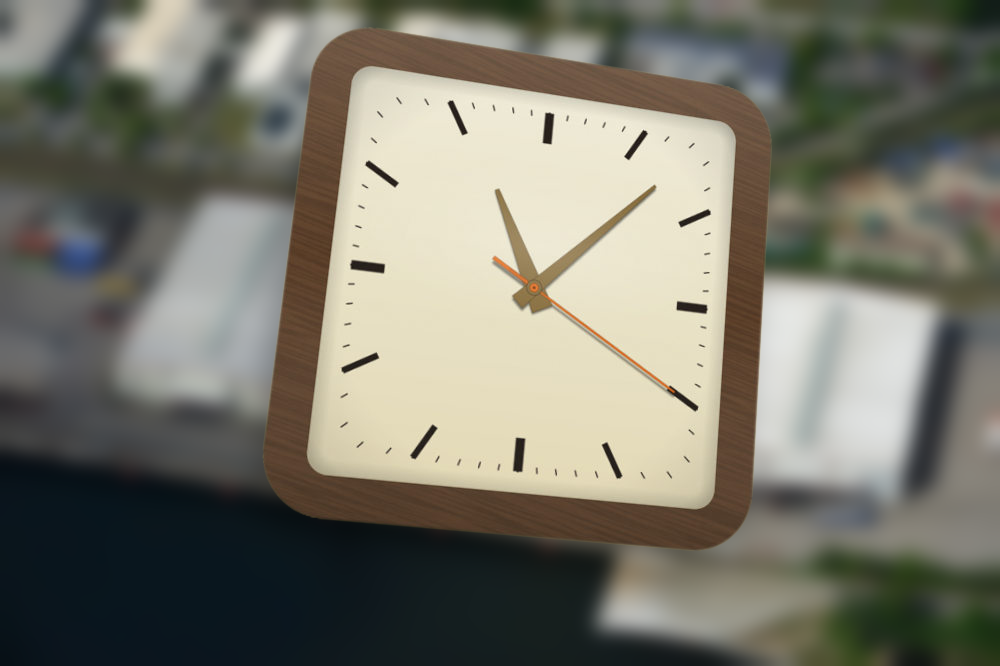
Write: 11:07:20
